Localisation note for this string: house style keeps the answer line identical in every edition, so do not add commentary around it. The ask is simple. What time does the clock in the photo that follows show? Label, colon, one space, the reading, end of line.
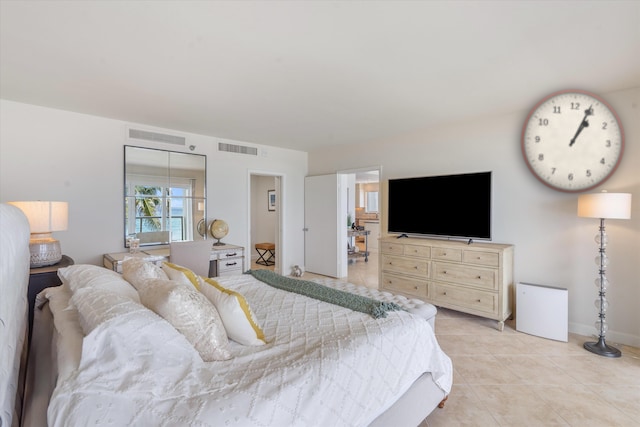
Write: 1:04
